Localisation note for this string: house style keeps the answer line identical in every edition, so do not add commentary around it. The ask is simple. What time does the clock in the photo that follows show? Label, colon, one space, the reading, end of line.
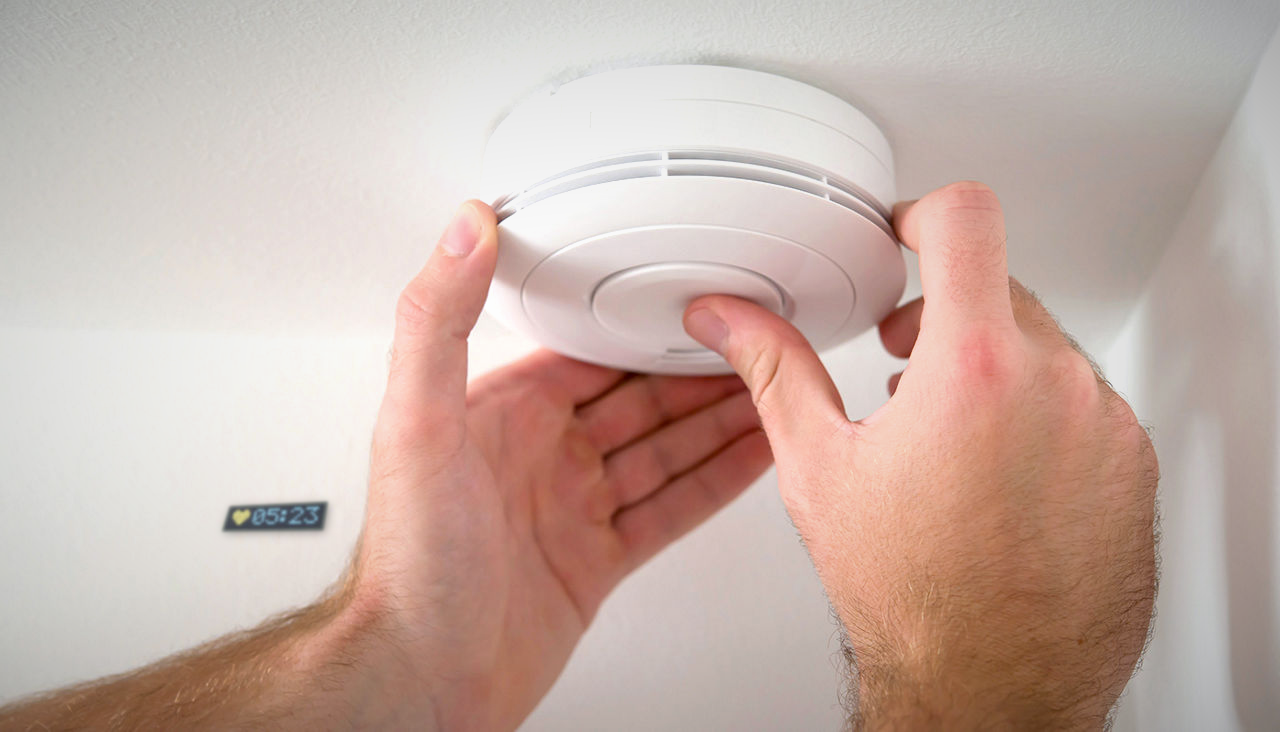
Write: 5:23
